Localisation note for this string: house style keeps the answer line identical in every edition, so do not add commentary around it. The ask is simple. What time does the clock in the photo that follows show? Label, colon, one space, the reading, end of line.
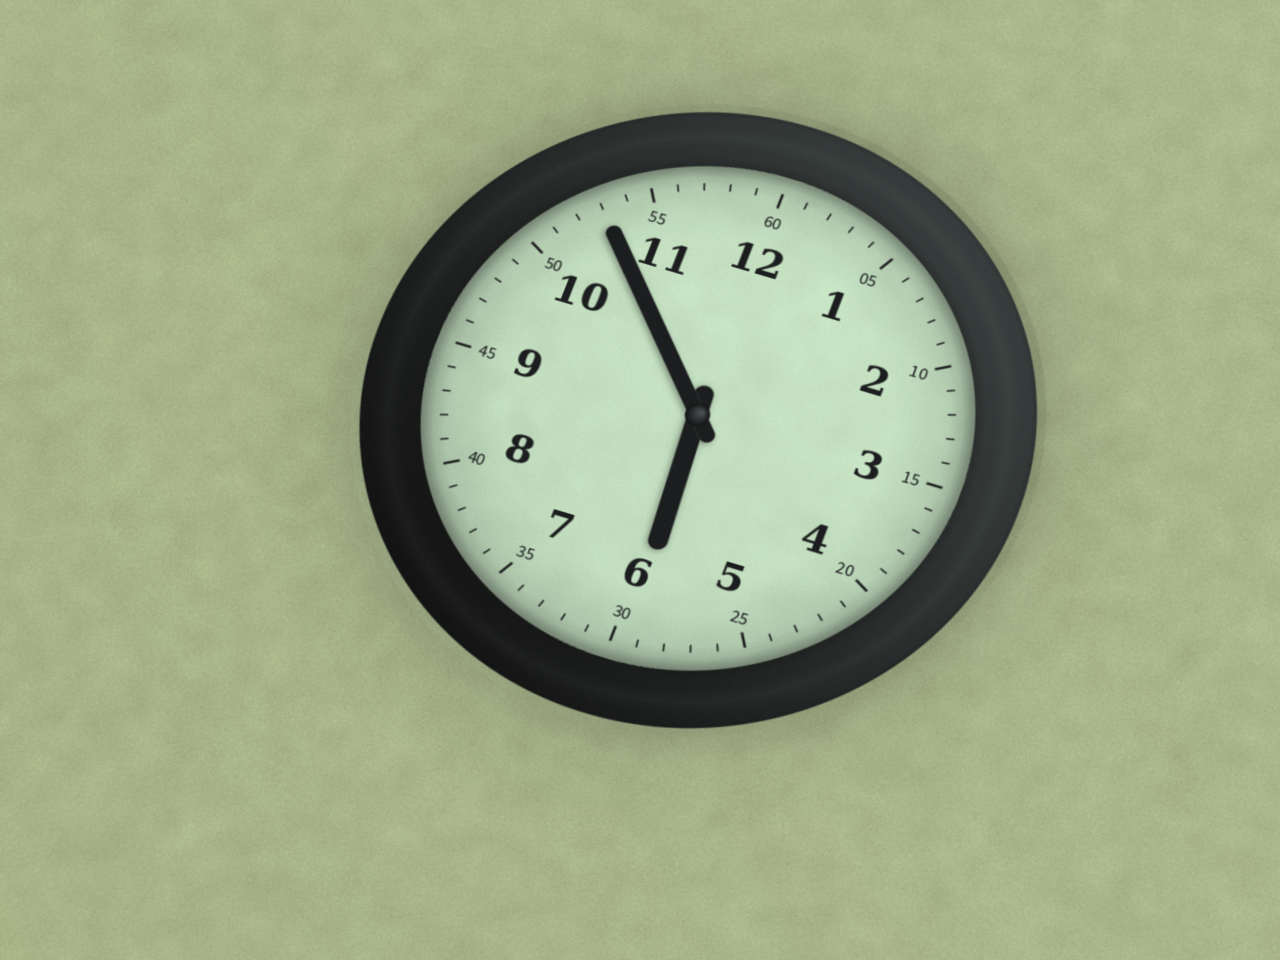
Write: 5:53
